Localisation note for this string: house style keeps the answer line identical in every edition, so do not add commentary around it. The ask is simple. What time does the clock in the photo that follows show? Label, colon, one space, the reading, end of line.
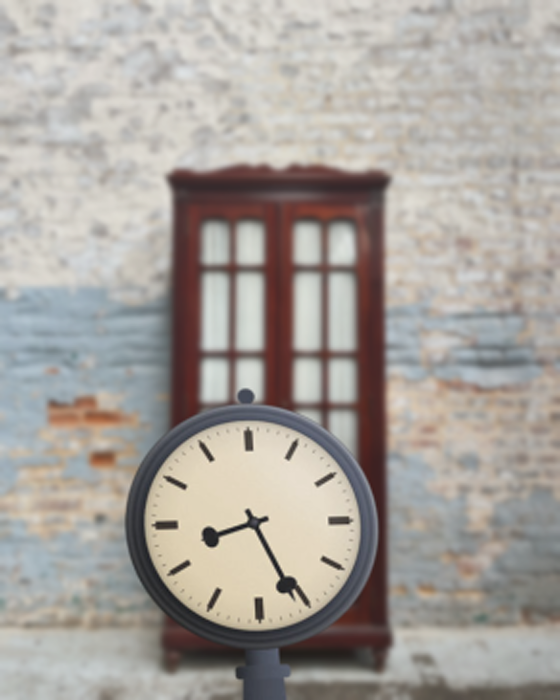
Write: 8:26
